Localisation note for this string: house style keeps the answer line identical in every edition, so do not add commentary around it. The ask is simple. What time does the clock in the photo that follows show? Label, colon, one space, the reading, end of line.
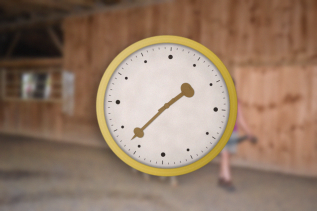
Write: 1:37
